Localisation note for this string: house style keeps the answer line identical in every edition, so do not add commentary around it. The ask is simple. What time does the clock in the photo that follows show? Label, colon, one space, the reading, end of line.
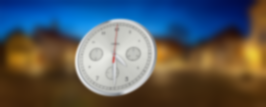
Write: 4:29
